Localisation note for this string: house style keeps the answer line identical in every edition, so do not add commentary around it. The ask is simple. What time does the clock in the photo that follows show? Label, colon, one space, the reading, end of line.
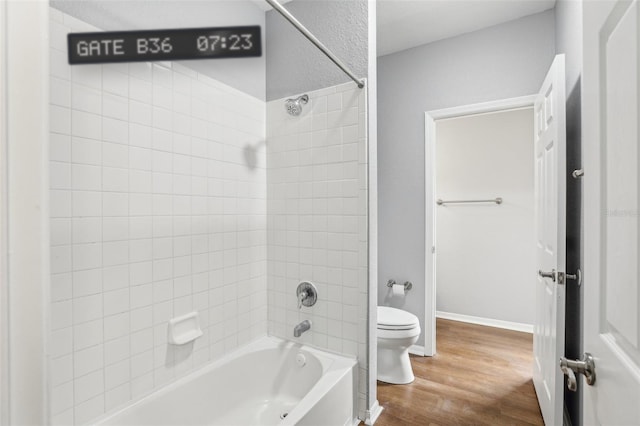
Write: 7:23
